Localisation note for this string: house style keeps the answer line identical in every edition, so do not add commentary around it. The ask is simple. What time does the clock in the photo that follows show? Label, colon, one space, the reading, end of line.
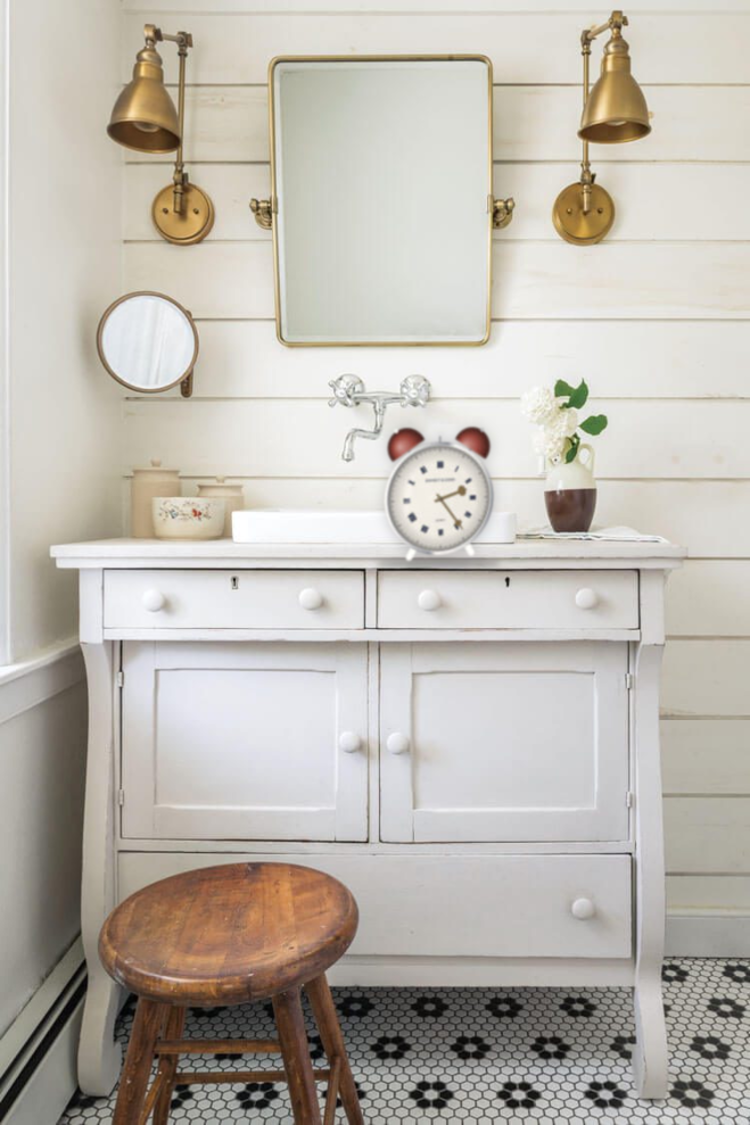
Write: 2:24
